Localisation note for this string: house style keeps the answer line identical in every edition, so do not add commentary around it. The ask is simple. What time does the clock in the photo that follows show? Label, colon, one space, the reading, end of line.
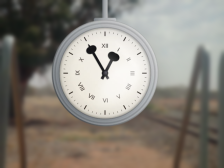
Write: 12:55
